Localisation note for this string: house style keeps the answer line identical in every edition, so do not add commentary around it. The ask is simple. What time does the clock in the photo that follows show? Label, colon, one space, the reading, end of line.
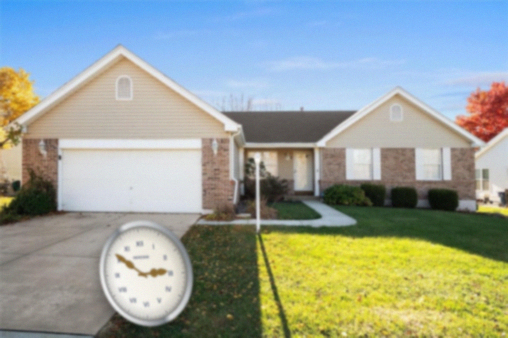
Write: 2:51
